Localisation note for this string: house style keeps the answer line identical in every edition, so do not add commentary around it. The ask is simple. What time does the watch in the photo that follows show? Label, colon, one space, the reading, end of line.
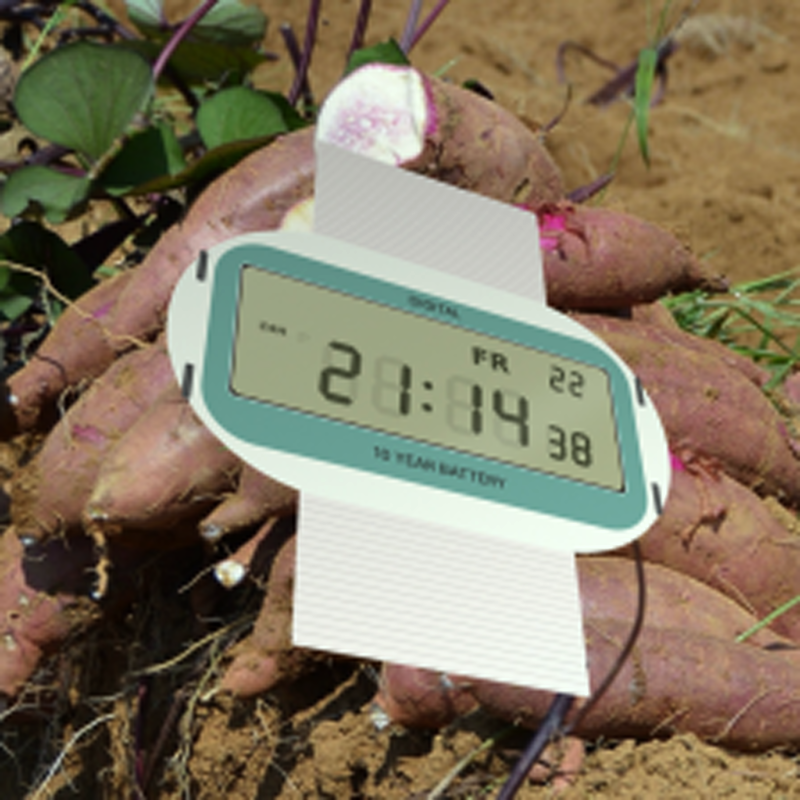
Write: 21:14:38
